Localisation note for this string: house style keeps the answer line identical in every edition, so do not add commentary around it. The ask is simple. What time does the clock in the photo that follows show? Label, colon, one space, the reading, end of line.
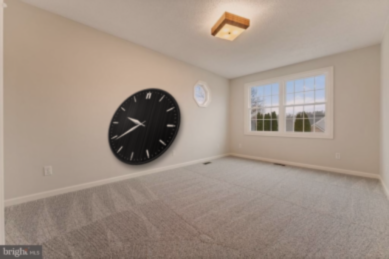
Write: 9:39
